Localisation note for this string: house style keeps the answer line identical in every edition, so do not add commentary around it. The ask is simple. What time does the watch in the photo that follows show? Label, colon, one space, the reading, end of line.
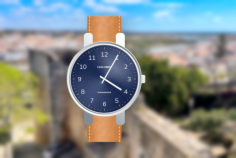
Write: 4:05
